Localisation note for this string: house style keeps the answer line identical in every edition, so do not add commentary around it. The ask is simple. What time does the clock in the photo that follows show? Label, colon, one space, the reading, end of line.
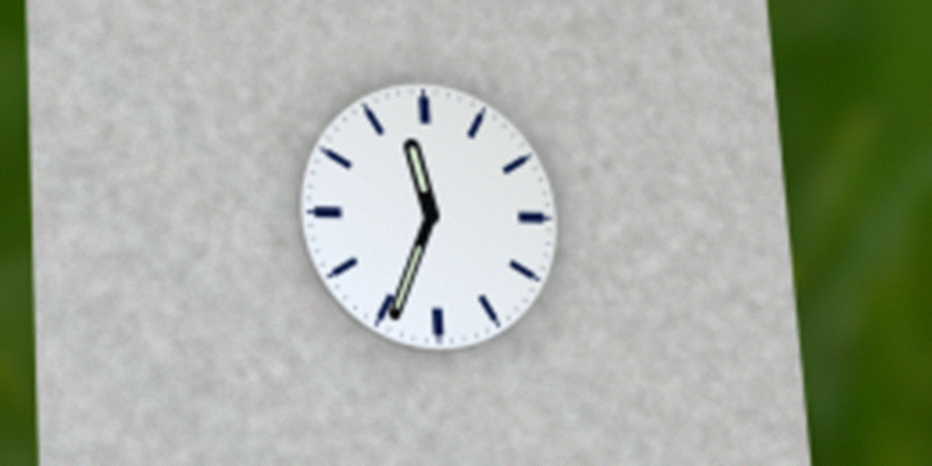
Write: 11:34
